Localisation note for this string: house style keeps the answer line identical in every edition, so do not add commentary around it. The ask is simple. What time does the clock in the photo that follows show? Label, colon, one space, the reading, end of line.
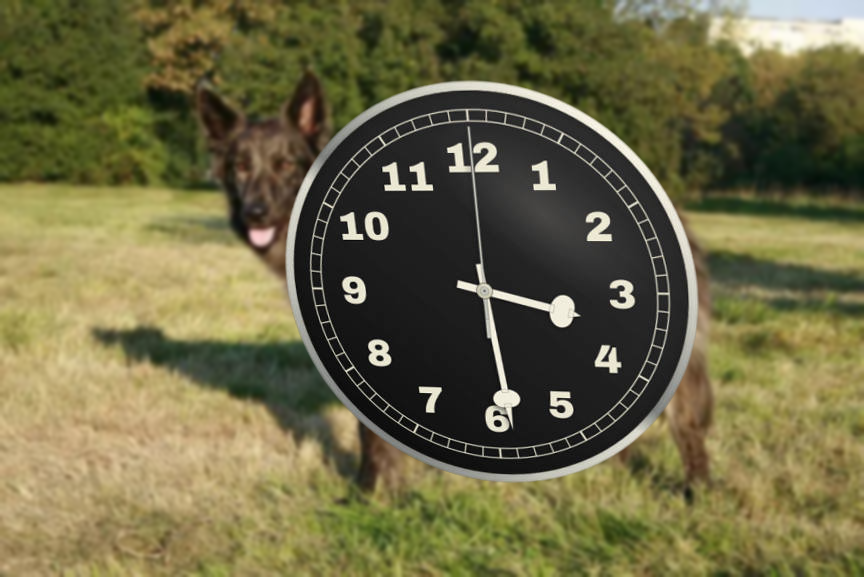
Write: 3:29:00
